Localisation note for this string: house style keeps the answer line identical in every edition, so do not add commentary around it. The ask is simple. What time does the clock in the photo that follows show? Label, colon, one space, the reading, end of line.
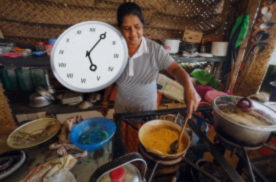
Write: 5:05
